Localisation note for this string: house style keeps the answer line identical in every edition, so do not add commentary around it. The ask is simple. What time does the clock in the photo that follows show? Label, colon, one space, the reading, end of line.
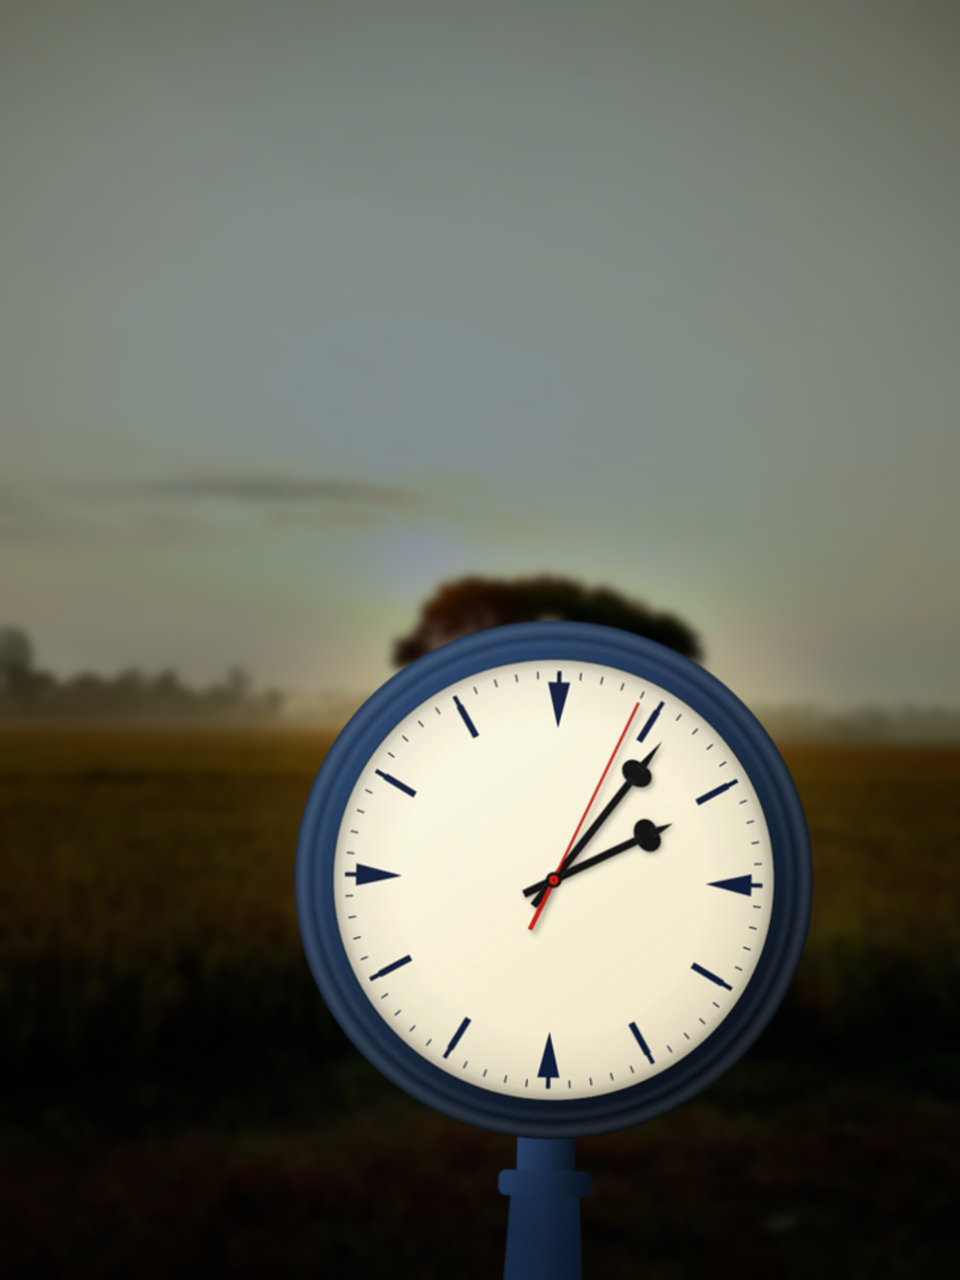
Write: 2:06:04
